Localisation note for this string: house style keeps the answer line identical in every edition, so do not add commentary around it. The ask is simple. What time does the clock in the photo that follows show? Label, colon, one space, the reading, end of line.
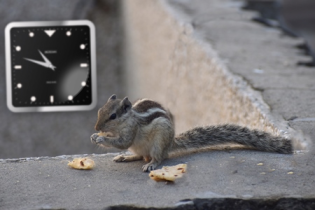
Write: 10:48
